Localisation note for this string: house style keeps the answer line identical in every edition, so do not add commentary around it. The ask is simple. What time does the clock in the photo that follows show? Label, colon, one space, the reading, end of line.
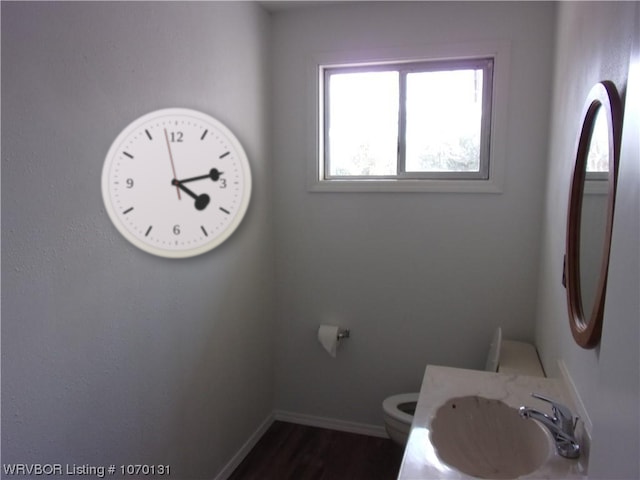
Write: 4:12:58
